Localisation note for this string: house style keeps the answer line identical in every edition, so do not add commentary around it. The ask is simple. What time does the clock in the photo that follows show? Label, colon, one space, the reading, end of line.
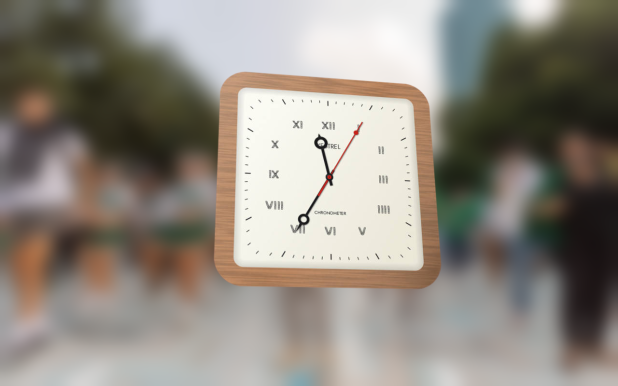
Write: 11:35:05
